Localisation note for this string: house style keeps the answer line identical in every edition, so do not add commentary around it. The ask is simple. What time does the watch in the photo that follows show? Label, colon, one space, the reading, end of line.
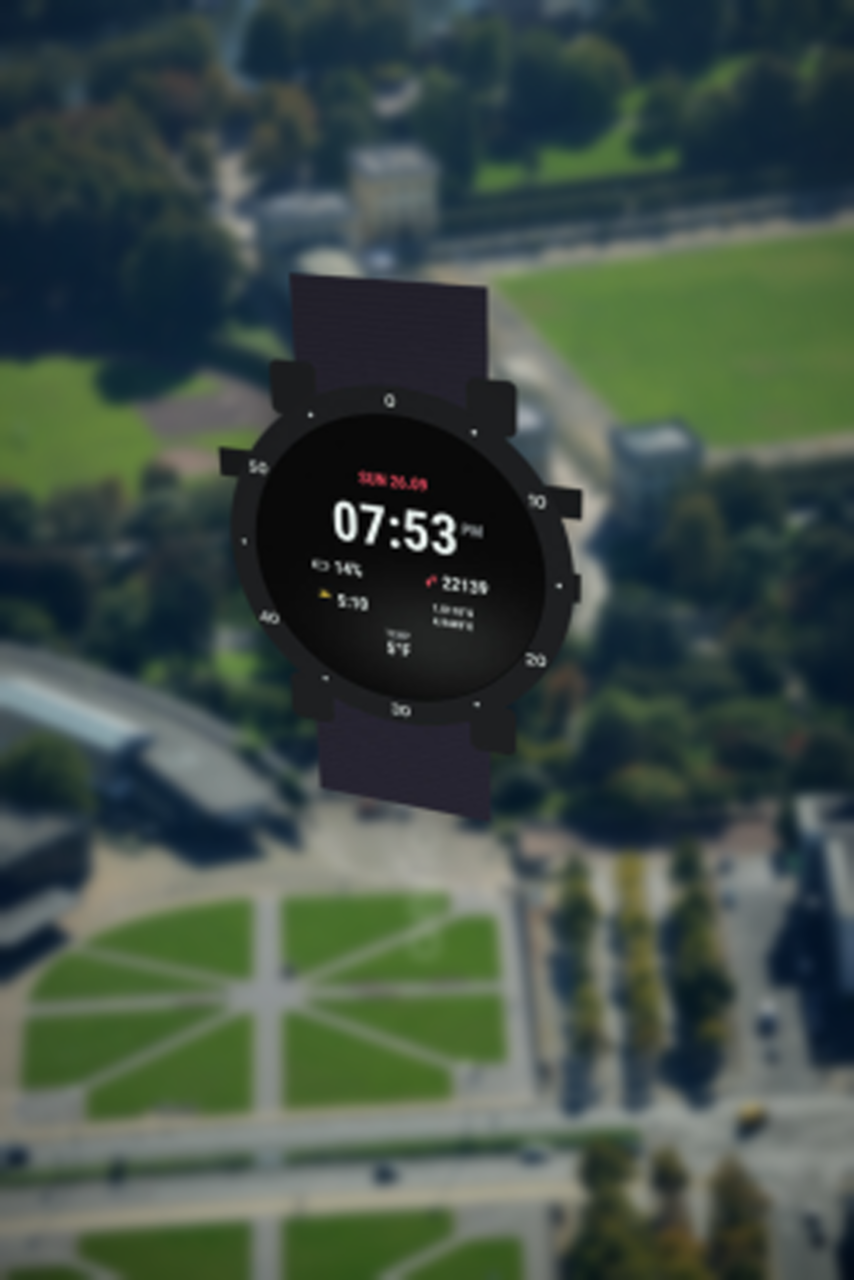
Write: 7:53
